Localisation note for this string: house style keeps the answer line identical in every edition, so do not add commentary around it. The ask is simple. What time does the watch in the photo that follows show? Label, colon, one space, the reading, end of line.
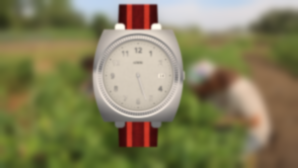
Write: 5:27
